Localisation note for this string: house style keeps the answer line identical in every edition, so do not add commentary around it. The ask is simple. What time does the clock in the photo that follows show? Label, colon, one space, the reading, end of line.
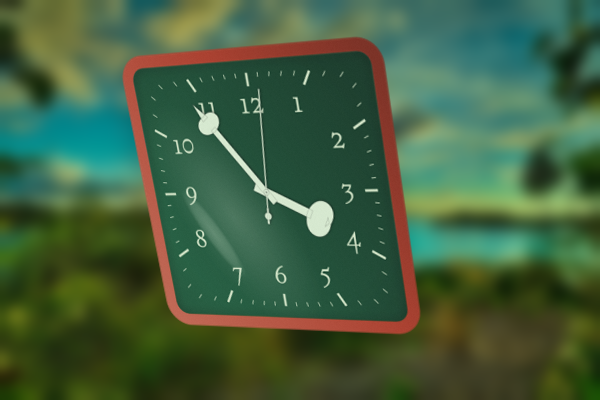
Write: 3:54:01
